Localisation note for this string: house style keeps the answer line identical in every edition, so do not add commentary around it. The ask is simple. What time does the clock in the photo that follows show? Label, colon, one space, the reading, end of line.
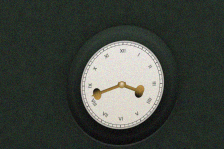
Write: 3:42
